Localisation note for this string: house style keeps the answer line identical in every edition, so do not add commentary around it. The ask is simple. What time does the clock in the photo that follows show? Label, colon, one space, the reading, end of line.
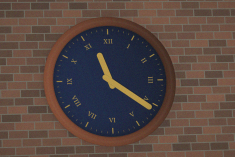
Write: 11:21
